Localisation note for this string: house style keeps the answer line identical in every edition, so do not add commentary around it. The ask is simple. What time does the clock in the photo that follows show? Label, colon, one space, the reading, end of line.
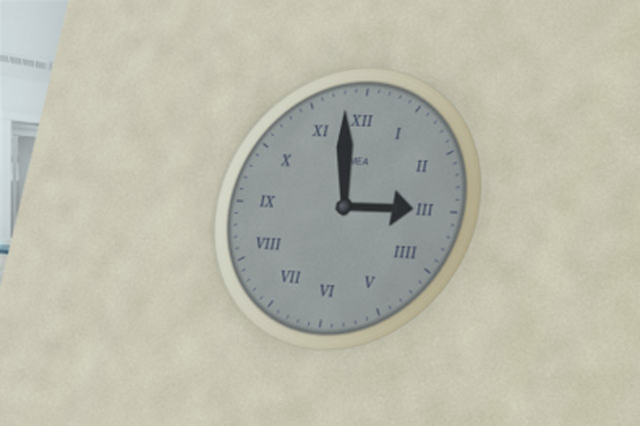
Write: 2:58
